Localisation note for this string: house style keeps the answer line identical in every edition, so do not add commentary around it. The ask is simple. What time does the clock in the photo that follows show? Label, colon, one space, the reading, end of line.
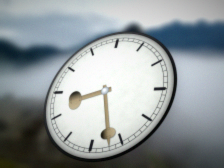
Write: 8:27
